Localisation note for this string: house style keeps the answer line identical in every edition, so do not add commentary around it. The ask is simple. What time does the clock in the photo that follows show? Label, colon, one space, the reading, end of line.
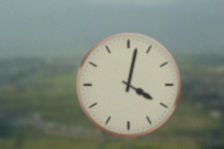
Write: 4:02
